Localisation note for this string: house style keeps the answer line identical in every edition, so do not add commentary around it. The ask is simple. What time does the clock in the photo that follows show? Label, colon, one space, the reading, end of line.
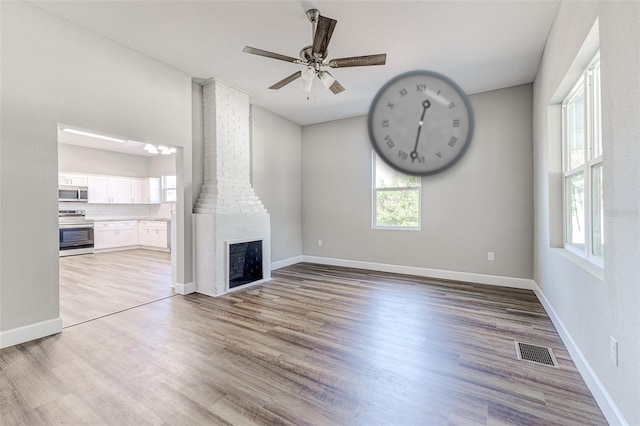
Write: 12:32
